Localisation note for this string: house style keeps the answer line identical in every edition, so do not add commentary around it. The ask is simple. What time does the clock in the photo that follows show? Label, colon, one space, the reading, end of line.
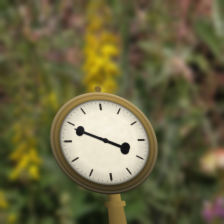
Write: 3:49
